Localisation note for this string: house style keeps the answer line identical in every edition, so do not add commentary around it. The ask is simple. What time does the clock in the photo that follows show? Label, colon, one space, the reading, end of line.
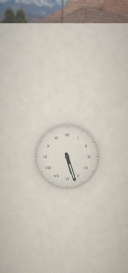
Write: 5:27
